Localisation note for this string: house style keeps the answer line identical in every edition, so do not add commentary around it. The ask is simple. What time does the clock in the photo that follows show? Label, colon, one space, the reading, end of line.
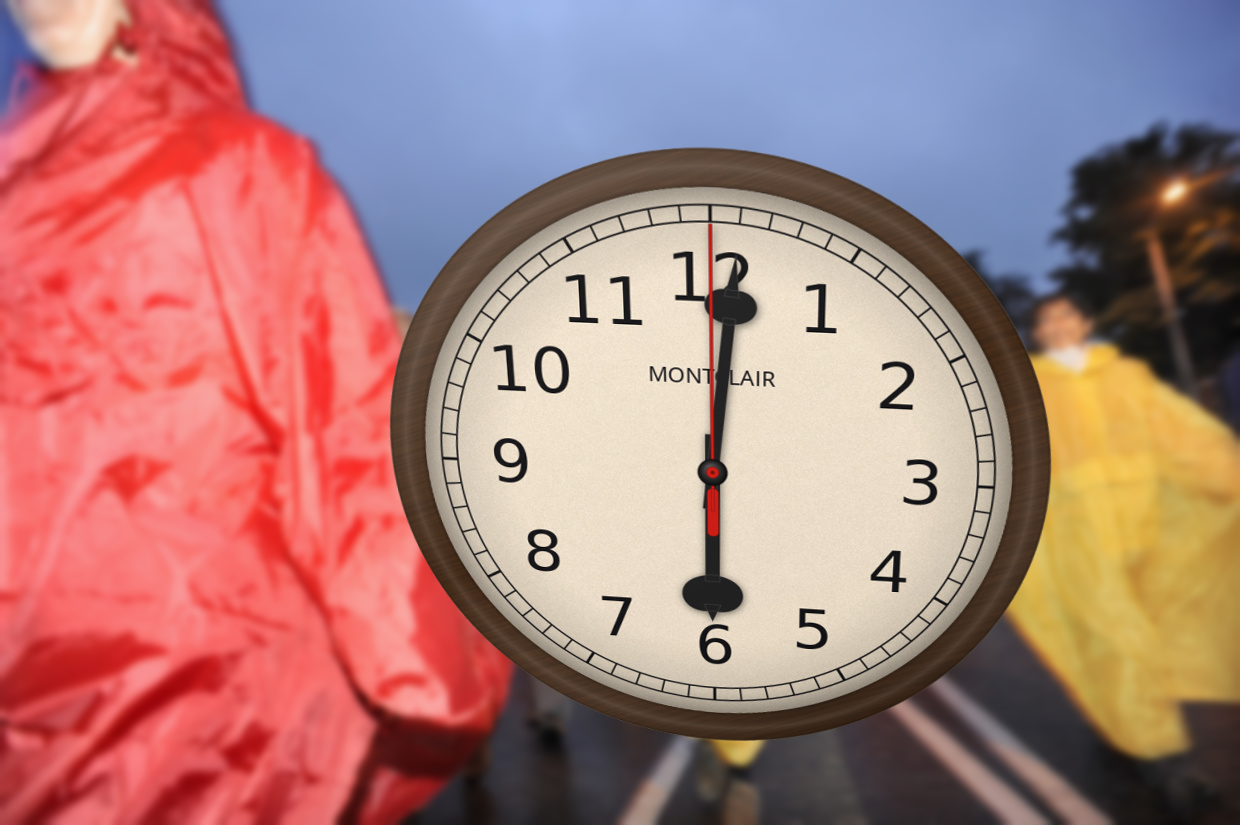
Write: 6:01:00
